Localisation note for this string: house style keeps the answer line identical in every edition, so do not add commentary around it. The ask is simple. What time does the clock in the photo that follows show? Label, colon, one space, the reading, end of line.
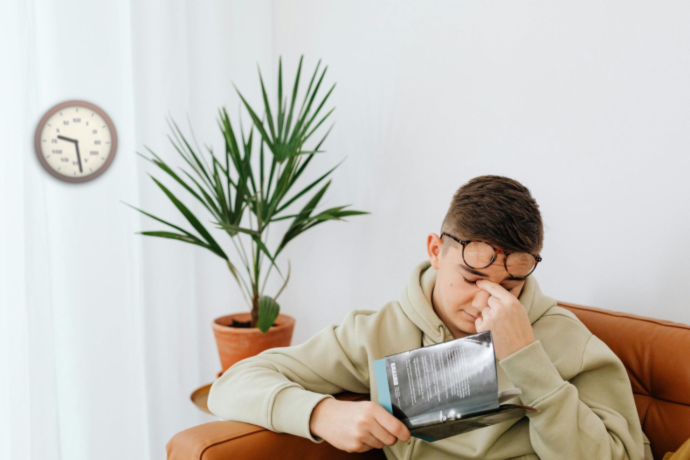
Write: 9:28
